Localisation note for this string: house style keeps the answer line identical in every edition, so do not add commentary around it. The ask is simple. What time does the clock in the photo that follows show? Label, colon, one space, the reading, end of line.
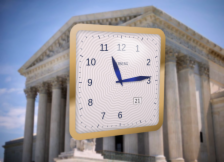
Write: 11:14
